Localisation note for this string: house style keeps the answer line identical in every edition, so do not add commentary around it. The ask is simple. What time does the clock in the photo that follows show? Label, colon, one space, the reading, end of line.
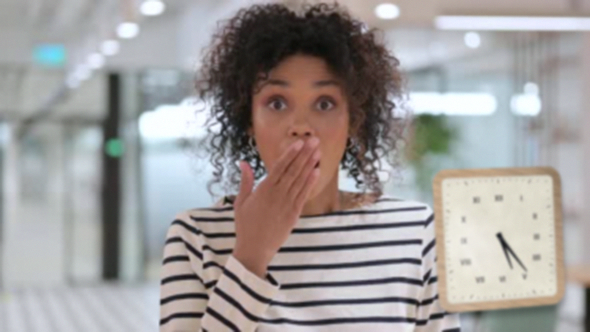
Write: 5:24
